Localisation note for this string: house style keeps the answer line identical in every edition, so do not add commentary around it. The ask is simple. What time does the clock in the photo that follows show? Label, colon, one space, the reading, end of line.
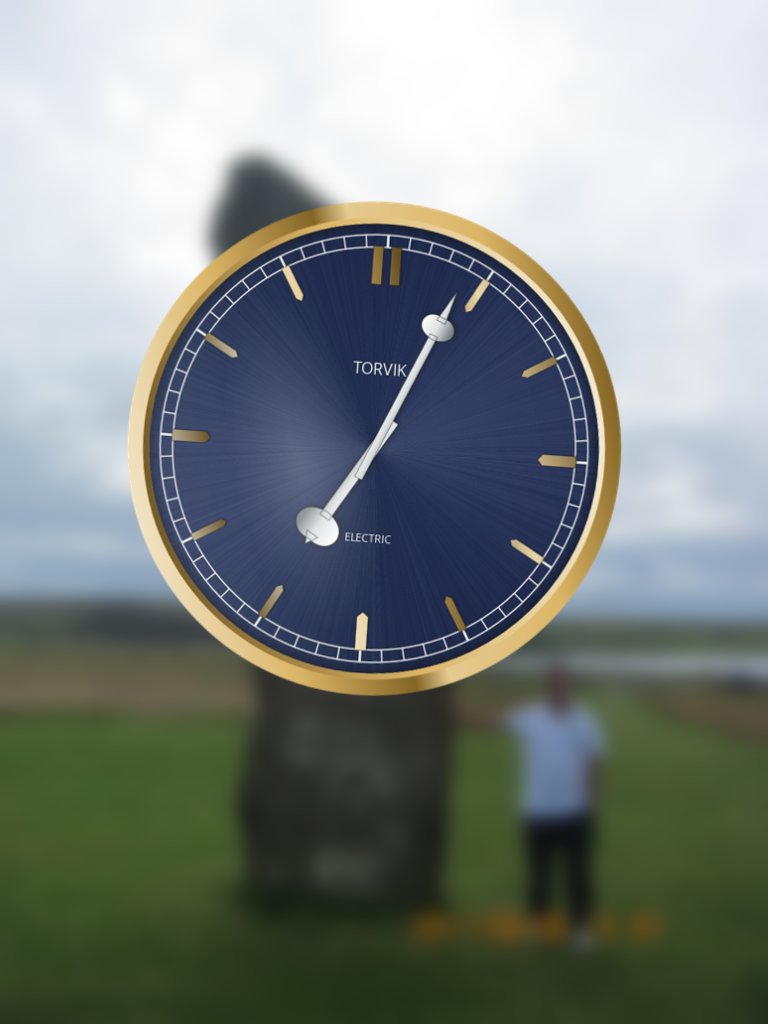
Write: 7:04
